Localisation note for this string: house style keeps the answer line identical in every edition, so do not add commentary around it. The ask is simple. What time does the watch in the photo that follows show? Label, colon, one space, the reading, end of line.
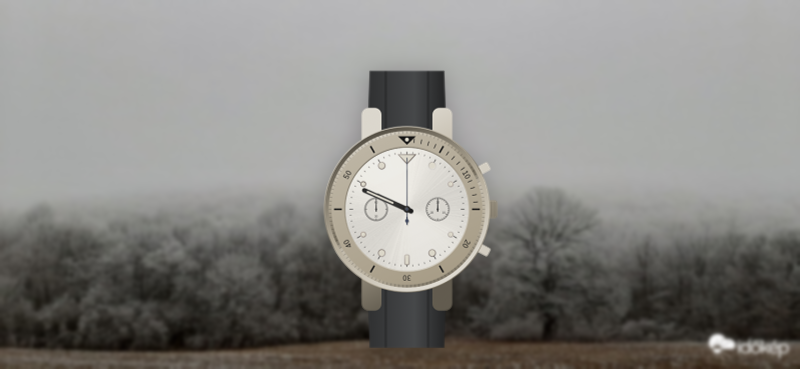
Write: 9:49
